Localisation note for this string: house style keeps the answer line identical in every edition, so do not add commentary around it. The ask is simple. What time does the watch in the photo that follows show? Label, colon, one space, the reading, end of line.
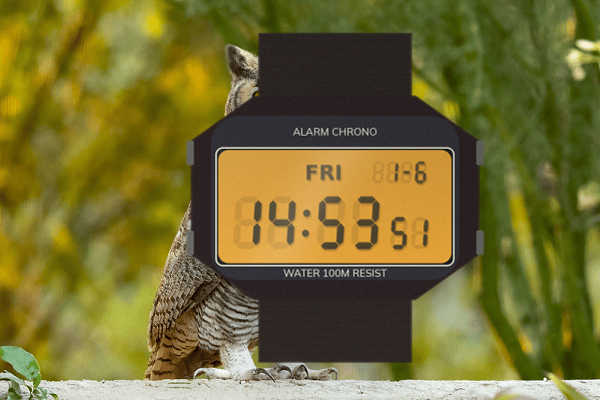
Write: 14:53:51
